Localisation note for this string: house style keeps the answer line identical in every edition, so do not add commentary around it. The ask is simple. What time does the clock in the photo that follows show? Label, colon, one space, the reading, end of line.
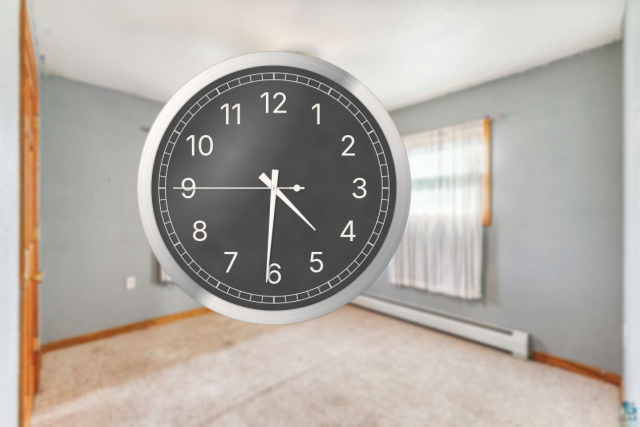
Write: 4:30:45
